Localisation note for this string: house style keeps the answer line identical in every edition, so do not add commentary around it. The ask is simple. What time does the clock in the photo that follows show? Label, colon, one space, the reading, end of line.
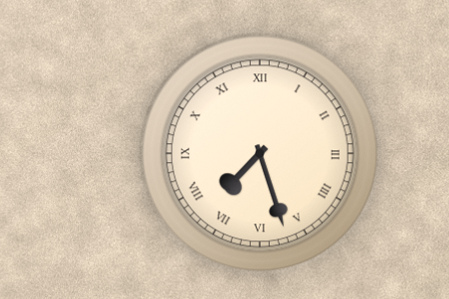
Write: 7:27
